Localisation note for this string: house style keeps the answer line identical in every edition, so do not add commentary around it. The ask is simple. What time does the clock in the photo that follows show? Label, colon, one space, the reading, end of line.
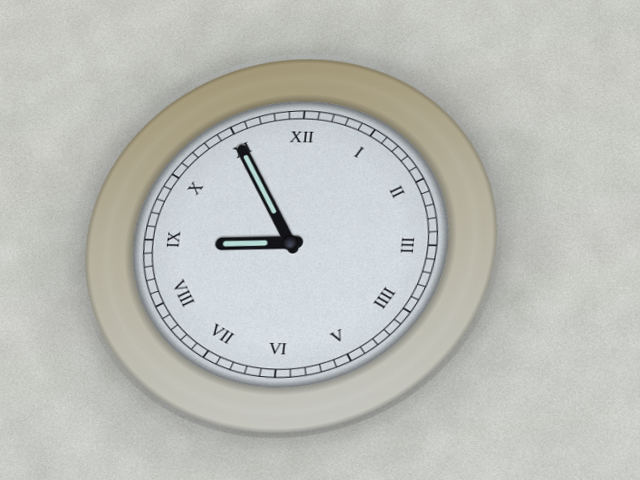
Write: 8:55
